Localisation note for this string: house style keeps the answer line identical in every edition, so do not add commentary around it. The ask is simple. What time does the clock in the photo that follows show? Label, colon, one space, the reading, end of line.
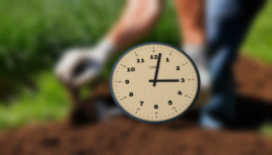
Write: 3:02
